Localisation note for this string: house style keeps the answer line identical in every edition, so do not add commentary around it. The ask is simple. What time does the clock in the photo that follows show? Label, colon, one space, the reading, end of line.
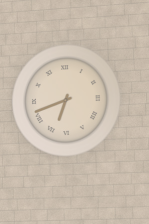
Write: 6:42
